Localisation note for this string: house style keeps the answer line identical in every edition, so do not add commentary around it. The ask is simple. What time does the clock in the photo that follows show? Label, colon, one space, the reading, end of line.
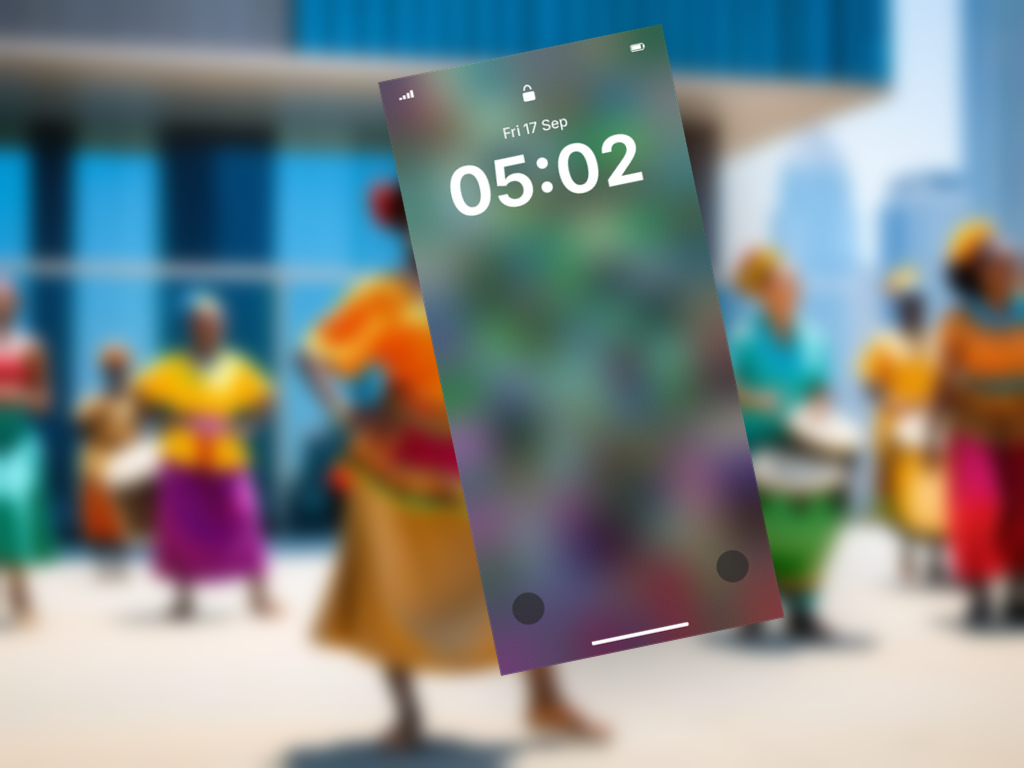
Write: 5:02
